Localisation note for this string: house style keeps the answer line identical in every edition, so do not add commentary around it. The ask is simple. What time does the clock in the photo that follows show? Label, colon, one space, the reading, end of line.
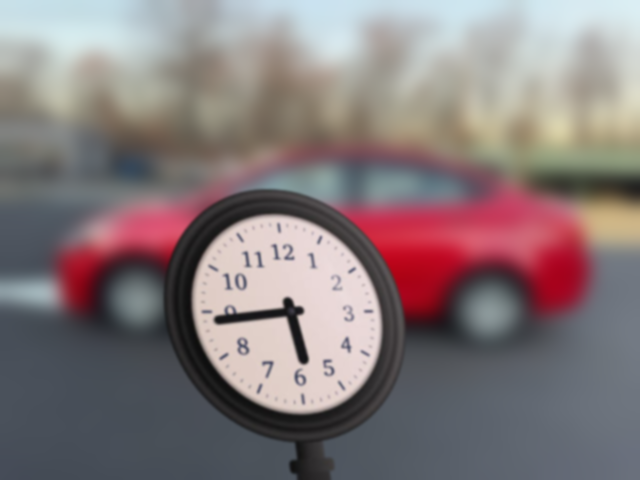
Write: 5:44
